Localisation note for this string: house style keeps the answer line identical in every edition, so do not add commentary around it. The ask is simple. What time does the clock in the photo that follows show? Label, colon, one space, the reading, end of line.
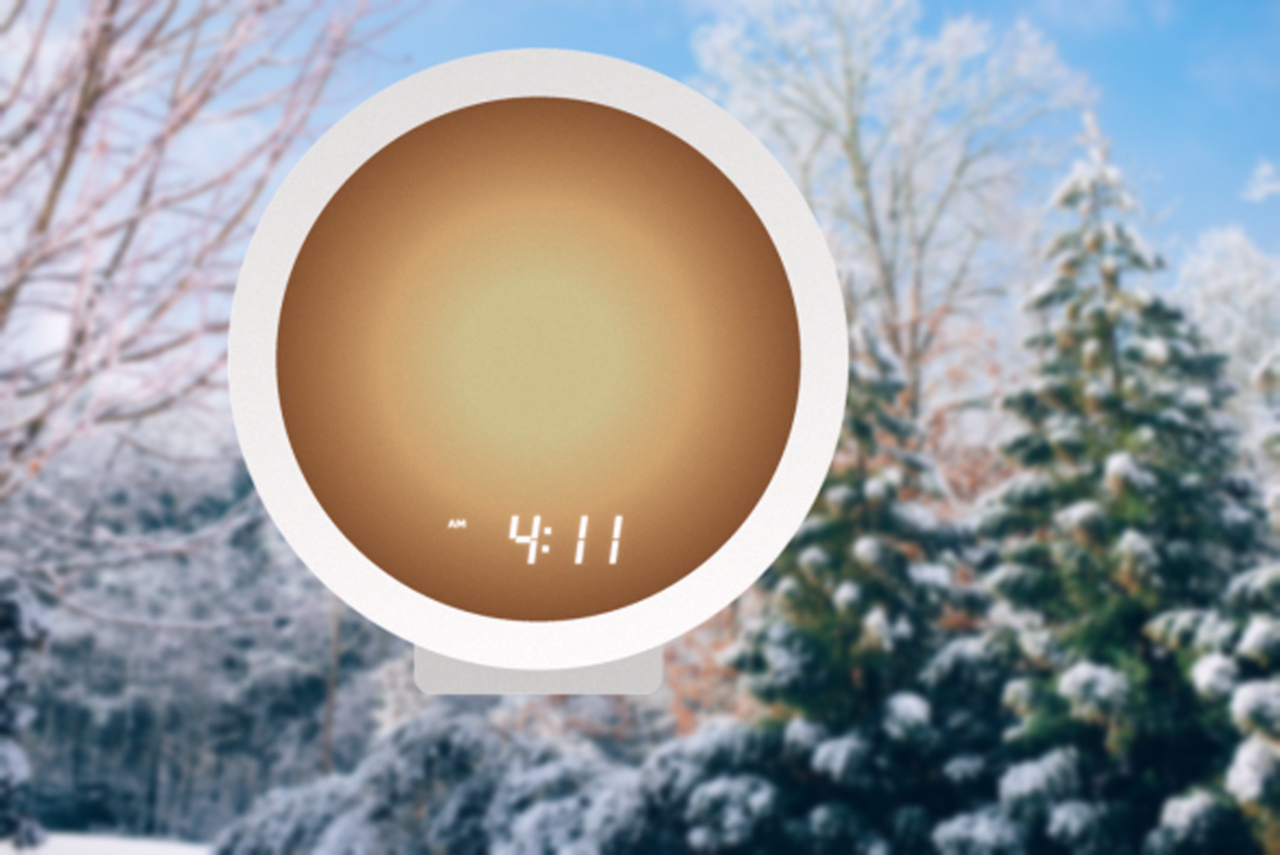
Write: 4:11
